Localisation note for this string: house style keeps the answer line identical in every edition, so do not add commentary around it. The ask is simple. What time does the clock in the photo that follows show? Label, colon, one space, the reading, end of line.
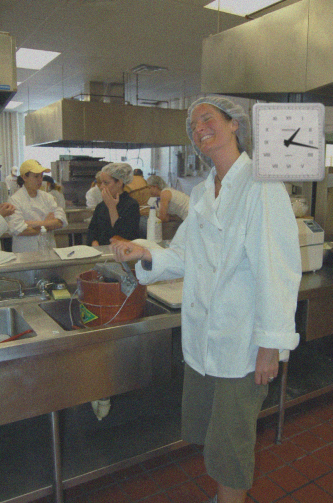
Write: 1:17
